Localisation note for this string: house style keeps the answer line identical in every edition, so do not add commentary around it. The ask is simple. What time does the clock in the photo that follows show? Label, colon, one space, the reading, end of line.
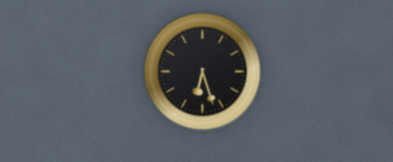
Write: 6:27
